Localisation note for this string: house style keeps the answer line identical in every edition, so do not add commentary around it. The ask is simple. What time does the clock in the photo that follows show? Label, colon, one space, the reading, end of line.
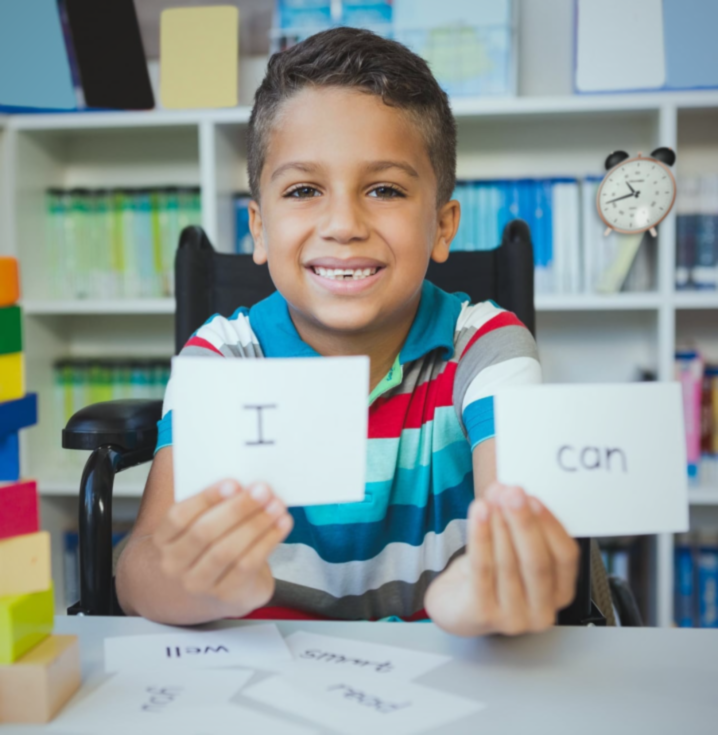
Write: 10:42
